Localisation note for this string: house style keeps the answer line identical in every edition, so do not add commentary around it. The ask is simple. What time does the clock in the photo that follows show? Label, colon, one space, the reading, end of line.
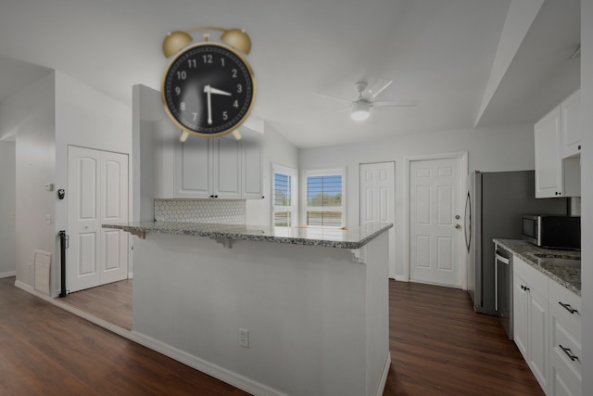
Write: 3:30
